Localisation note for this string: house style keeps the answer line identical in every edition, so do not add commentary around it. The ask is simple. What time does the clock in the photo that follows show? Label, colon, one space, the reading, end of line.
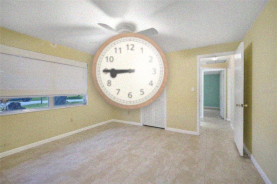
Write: 8:45
